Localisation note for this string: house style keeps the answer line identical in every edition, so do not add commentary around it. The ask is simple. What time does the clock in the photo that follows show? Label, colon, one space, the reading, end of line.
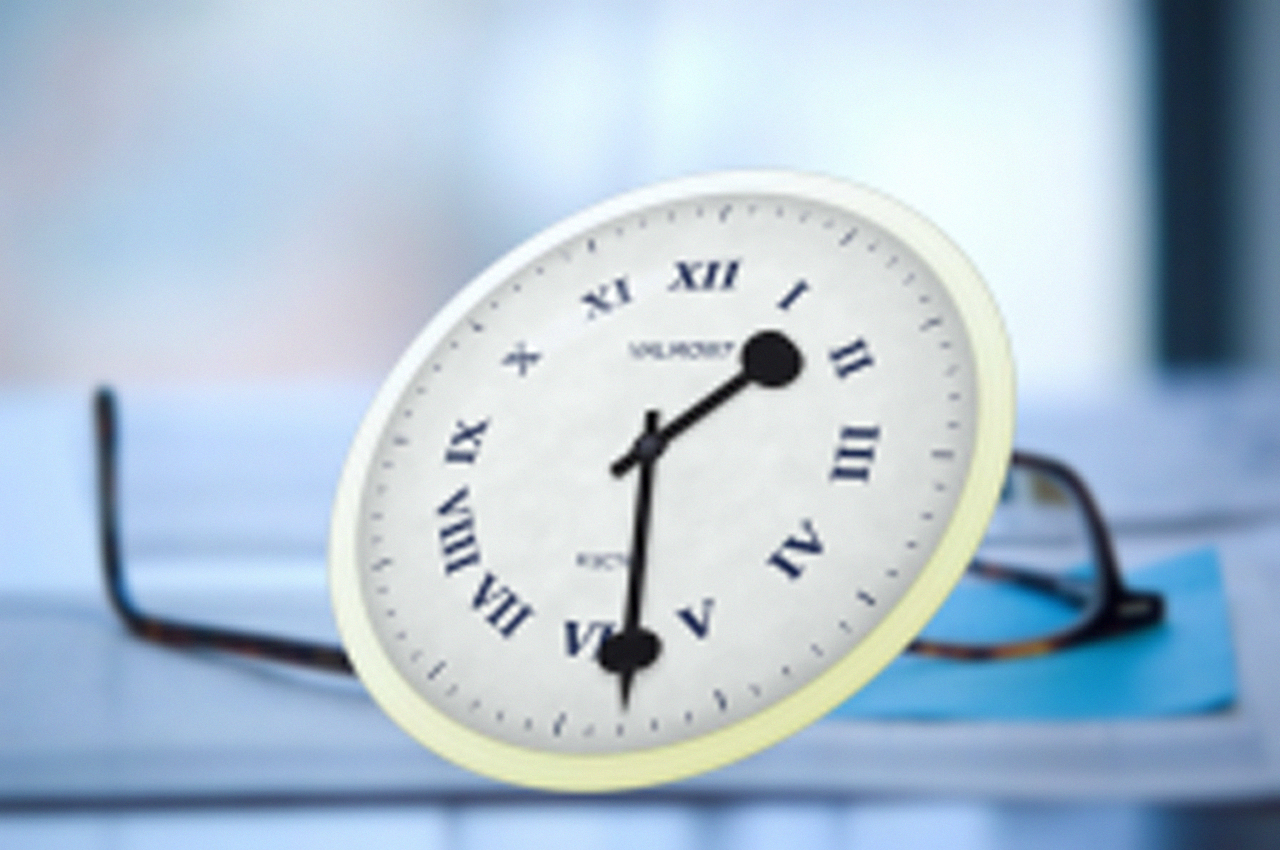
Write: 1:28
